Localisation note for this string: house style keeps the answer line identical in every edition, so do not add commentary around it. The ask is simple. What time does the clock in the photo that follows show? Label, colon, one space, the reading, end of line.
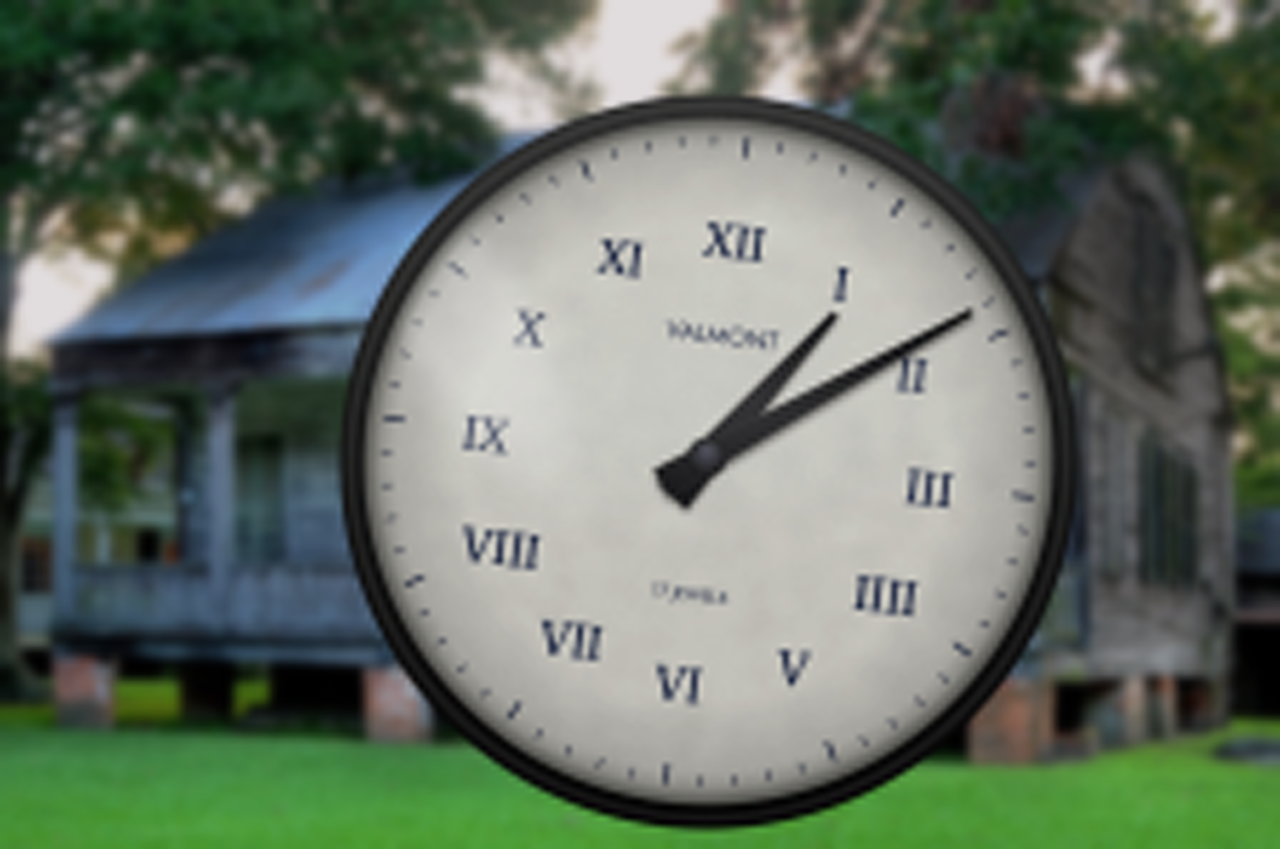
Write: 1:09
